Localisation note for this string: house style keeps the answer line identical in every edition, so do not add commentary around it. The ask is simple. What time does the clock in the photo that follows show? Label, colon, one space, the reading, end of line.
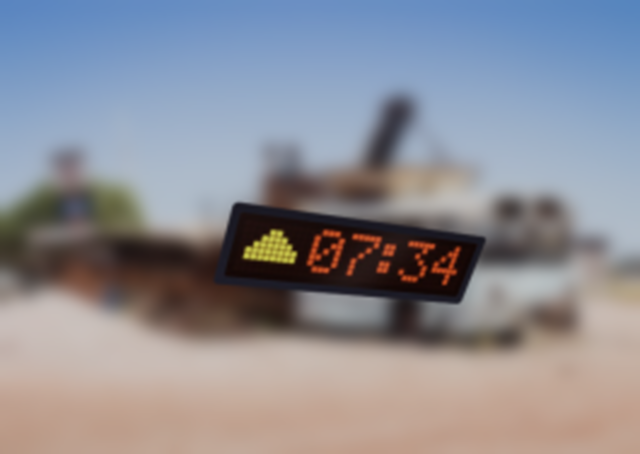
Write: 7:34
